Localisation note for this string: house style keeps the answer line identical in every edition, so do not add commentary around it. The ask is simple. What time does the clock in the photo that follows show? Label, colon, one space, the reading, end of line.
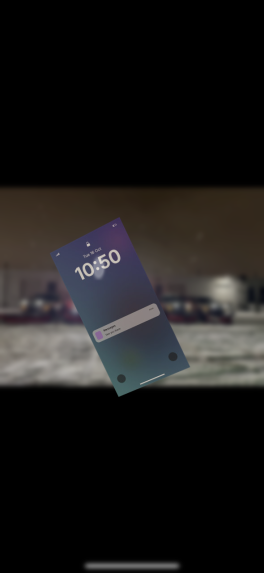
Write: 10:50
